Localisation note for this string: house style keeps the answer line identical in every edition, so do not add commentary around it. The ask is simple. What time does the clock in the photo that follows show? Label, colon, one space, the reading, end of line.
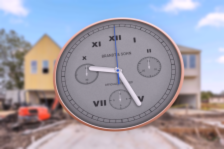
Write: 9:26
